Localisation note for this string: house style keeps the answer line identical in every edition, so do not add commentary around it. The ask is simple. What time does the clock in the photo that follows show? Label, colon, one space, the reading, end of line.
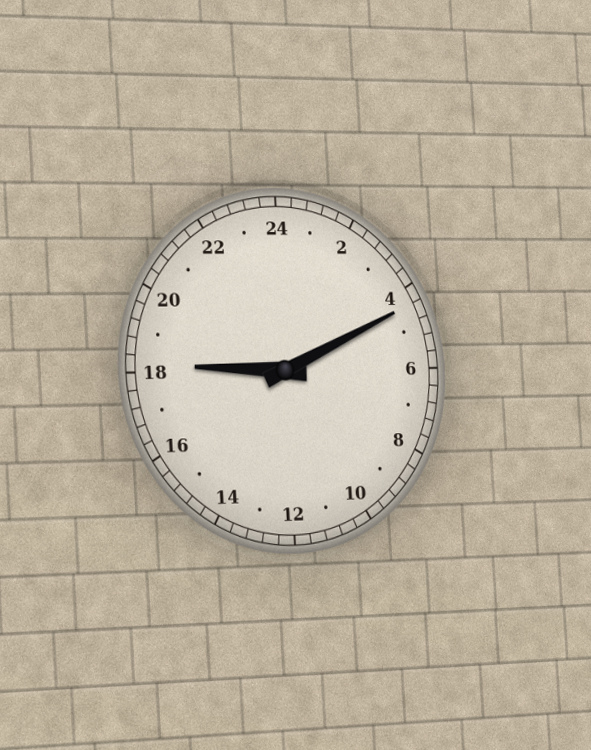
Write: 18:11
